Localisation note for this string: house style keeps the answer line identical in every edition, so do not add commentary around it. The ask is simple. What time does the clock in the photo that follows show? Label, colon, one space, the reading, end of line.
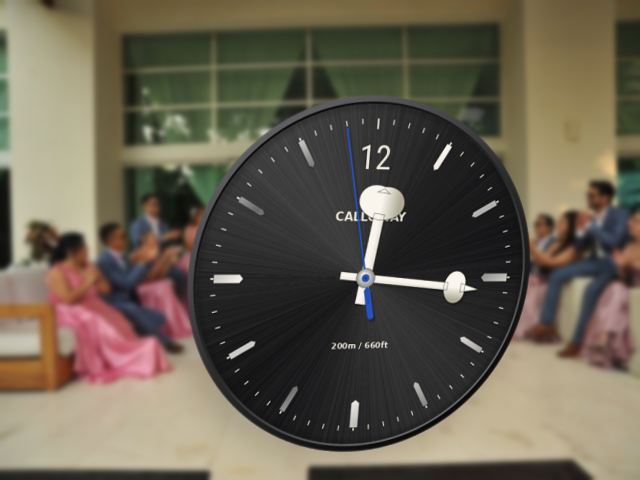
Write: 12:15:58
